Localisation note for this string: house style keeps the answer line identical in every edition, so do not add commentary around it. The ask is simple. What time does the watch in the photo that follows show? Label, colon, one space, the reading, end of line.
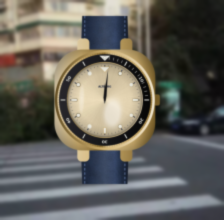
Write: 12:01
